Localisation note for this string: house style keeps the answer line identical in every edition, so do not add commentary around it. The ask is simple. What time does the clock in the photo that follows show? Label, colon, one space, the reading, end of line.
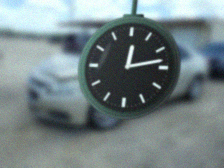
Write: 12:13
